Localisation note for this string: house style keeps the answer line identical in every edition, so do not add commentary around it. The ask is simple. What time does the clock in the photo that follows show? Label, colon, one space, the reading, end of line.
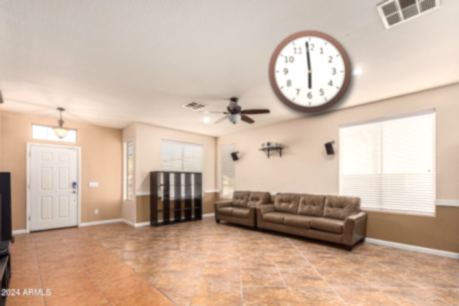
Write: 5:59
